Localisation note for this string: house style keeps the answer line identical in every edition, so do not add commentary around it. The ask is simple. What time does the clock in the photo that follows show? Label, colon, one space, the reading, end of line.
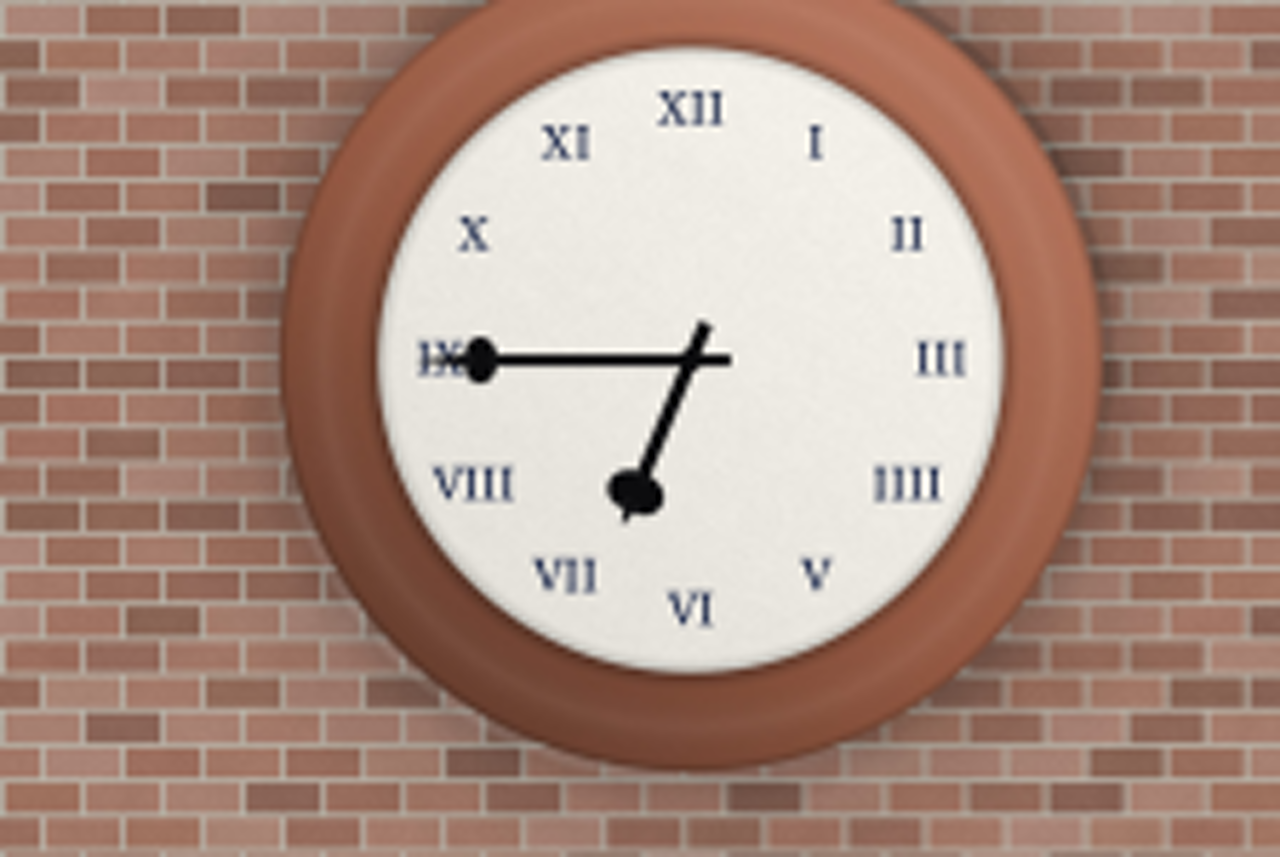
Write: 6:45
